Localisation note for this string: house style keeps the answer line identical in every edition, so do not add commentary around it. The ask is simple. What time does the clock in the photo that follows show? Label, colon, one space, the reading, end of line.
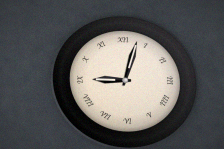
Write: 9:03
